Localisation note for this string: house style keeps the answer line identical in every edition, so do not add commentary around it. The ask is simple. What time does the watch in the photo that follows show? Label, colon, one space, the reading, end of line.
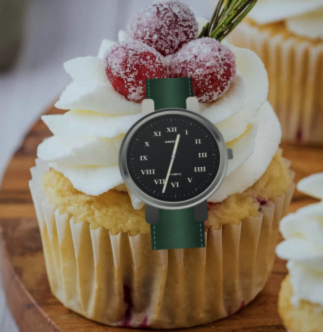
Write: 12:33
